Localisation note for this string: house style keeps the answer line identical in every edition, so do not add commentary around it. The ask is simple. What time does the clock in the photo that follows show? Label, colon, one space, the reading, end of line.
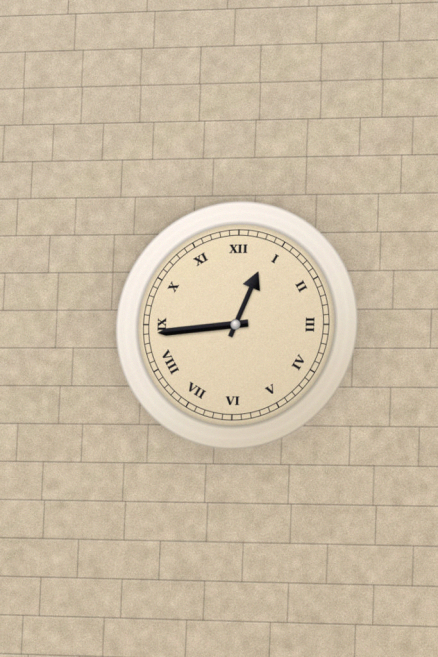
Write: 12:44
